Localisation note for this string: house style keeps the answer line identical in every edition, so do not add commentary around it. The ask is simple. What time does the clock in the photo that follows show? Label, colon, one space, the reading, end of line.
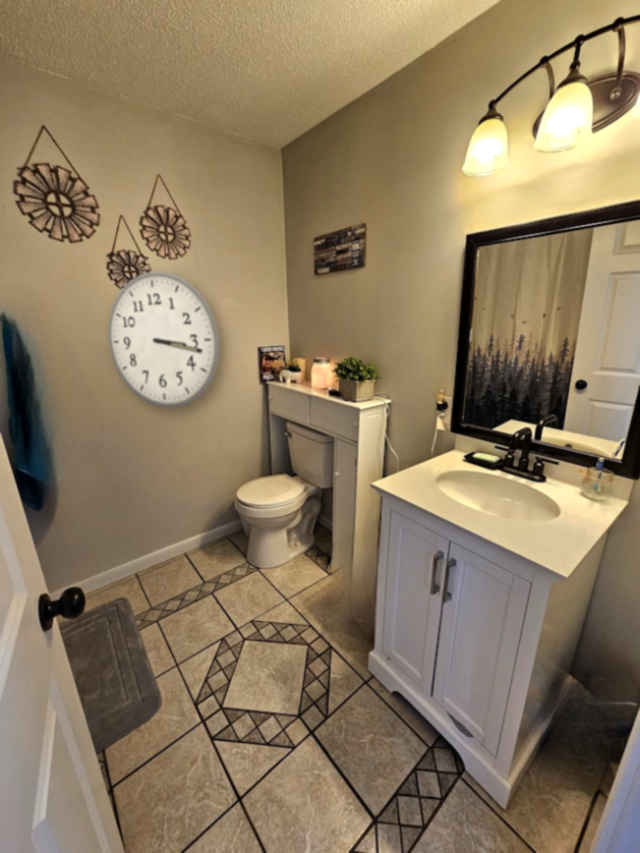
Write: 3:17
